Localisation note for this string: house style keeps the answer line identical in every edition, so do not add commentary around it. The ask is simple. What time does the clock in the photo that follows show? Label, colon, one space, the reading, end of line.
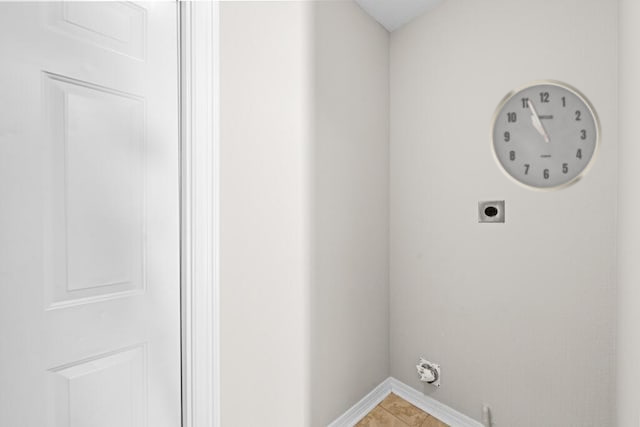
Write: 10:56
